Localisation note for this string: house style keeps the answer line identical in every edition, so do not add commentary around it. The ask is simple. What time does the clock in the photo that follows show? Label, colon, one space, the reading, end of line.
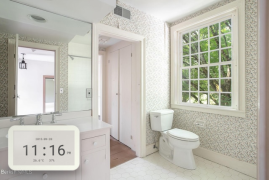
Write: 11:16
